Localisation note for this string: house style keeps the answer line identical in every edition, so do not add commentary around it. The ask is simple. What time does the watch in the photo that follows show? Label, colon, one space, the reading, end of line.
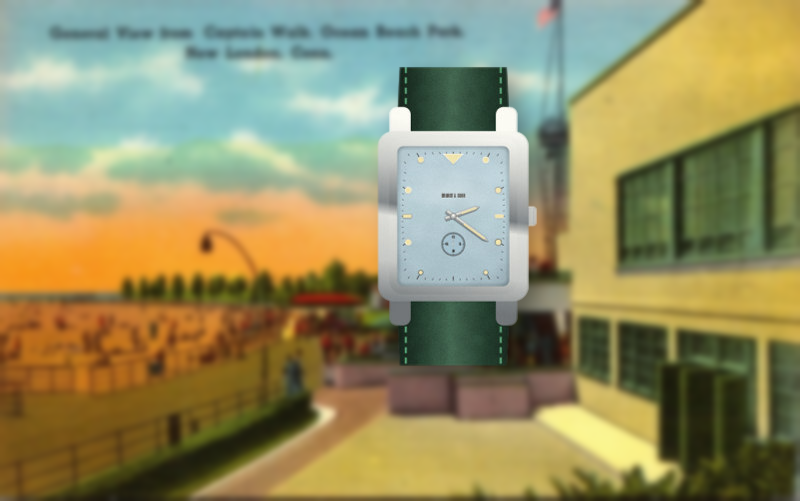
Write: 2:21
